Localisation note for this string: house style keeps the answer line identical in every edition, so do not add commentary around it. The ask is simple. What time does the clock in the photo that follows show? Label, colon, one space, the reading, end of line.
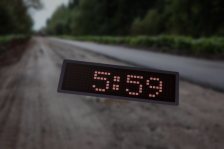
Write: 5:59
